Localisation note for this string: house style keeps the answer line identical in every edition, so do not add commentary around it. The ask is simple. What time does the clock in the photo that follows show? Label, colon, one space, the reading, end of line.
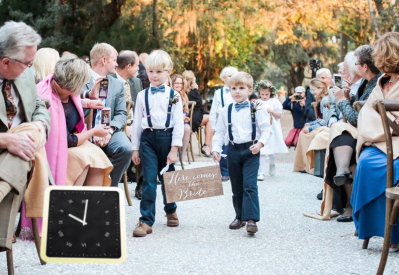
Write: 10:01
